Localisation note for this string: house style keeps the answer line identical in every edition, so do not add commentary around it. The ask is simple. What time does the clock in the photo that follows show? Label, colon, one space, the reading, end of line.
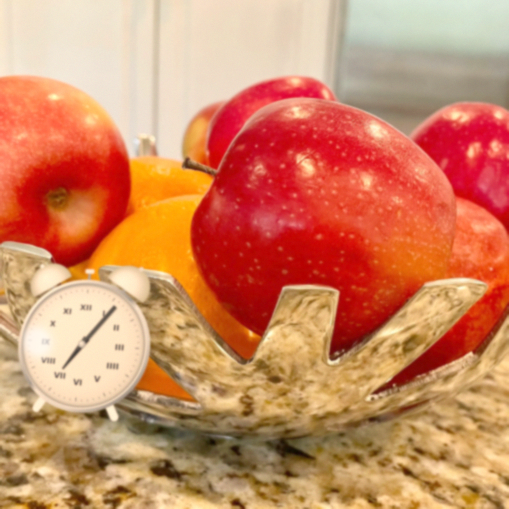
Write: 7:06
